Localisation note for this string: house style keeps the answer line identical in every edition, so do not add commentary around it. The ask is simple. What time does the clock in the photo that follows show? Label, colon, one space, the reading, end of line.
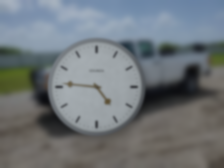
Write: 4:46
